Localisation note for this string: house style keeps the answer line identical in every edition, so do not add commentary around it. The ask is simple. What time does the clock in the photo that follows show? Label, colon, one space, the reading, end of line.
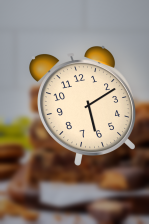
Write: 6:12
